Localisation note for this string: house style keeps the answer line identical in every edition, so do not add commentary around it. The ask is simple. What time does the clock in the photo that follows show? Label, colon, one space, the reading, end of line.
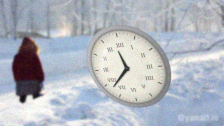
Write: 11:38
